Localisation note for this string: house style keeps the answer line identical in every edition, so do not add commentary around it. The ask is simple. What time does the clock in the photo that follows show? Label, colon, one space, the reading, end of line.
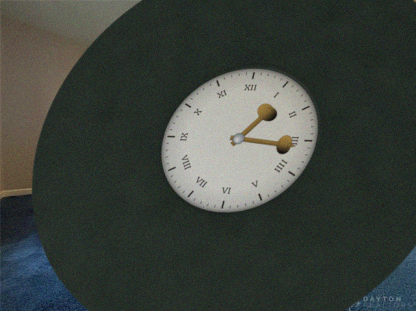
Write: 1:16
